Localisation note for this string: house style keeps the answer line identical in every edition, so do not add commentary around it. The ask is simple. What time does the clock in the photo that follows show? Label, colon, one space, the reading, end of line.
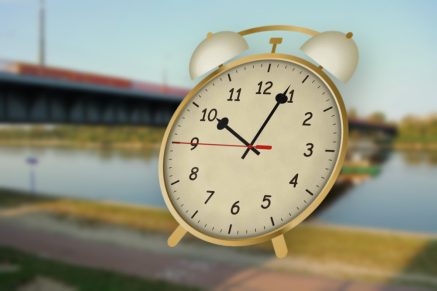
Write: 10:03:45
